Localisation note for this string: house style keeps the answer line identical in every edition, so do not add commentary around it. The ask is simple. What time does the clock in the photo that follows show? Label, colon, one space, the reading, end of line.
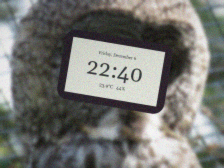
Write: 22:40
